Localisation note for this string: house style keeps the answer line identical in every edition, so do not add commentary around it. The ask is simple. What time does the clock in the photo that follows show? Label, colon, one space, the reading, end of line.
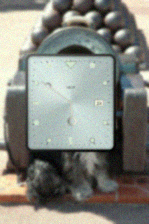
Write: 5:51
